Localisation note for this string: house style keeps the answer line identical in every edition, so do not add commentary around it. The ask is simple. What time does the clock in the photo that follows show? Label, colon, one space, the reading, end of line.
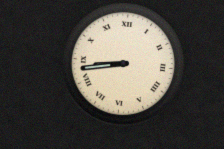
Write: 8:43
